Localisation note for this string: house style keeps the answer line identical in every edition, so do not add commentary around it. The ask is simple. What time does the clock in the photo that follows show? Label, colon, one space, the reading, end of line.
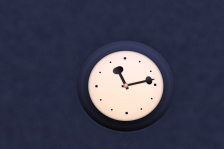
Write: 11:13
